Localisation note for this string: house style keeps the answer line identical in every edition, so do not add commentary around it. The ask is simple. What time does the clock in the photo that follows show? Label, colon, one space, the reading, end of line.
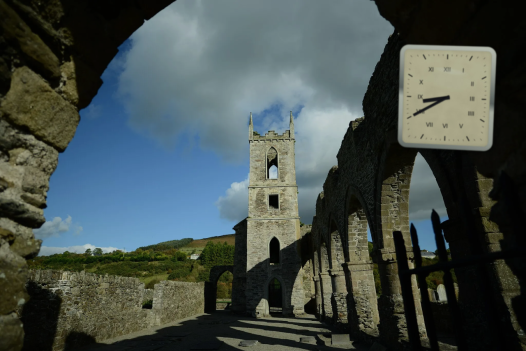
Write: 8:40
